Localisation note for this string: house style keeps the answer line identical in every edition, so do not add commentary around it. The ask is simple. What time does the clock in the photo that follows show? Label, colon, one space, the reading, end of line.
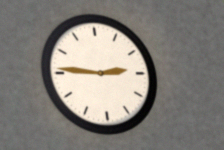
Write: 2:46
